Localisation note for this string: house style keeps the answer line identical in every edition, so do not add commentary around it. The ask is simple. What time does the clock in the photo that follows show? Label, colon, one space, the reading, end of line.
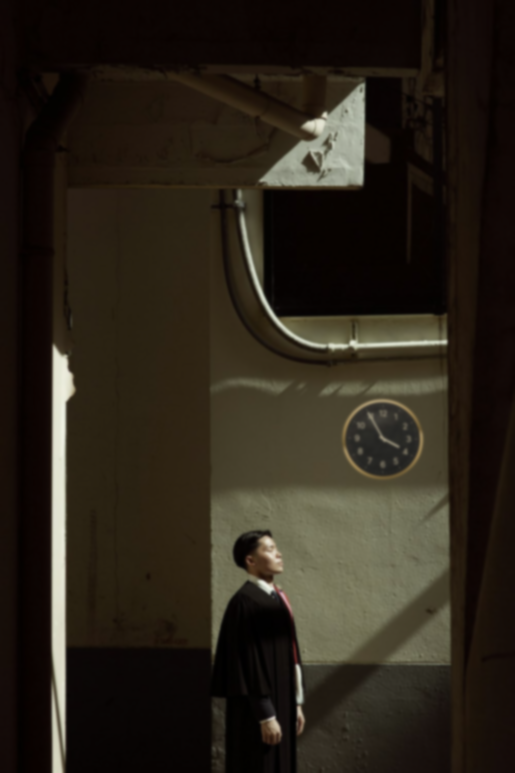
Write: 3:55
